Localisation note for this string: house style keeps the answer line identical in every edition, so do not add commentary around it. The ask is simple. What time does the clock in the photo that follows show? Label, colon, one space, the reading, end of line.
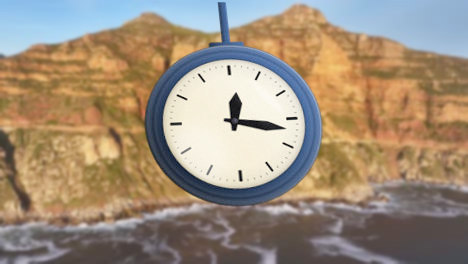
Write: 12:17
